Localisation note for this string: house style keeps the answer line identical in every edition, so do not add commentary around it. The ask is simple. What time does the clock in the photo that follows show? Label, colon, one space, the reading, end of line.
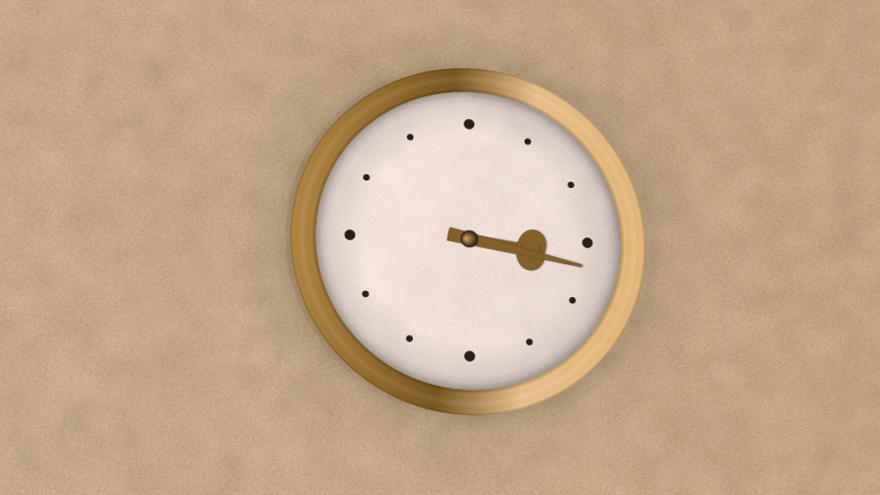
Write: 3:17
